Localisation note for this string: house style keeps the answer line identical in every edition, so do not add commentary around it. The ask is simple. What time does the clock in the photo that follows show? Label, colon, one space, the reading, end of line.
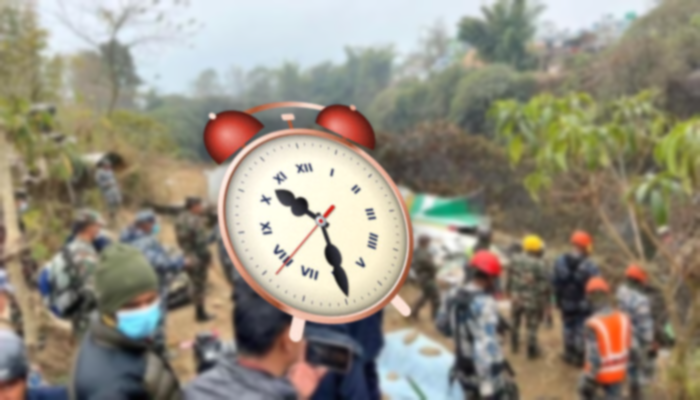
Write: 10:29:39
